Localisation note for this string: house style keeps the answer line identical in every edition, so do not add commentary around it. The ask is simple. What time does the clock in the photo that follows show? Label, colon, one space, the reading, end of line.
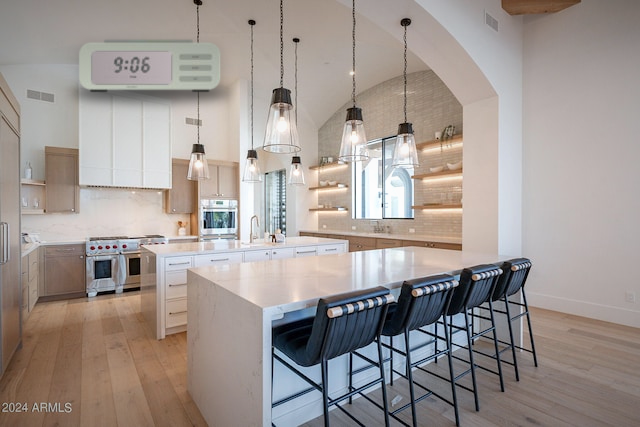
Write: 9:06
